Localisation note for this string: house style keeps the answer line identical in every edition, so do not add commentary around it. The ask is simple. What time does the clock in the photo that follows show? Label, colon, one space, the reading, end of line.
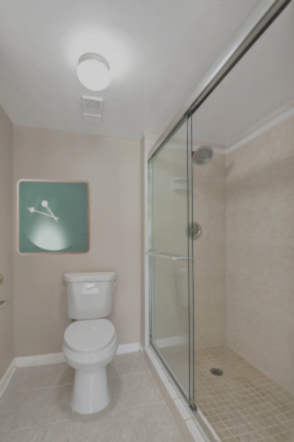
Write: 10:48
